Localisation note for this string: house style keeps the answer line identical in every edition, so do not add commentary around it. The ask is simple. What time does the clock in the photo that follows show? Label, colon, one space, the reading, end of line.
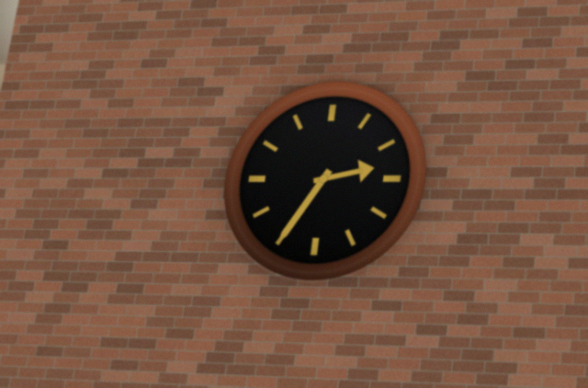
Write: 2:35
